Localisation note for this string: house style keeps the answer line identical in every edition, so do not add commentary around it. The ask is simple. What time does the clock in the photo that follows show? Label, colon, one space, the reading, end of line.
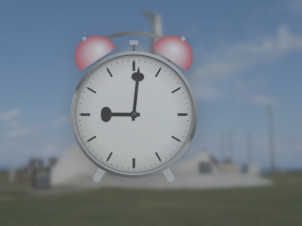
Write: 9:01
